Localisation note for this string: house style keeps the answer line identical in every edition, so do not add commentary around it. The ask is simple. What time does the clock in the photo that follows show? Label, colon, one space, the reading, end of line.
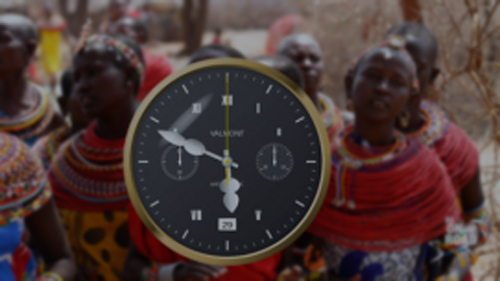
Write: 5:49
